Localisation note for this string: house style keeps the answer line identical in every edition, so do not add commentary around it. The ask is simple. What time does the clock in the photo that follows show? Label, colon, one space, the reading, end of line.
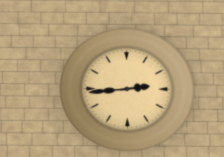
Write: 2:44
